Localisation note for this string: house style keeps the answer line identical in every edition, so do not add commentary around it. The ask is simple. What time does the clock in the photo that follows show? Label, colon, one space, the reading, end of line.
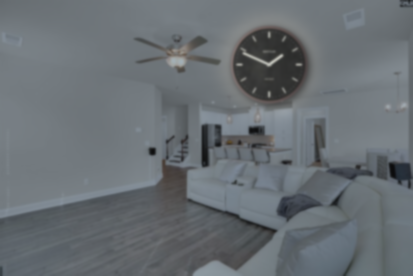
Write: 1:49
